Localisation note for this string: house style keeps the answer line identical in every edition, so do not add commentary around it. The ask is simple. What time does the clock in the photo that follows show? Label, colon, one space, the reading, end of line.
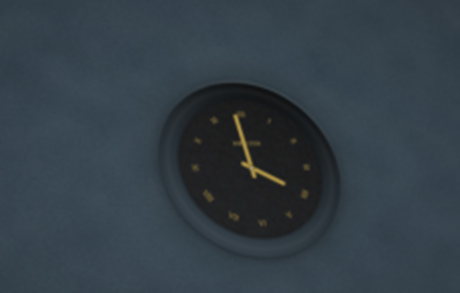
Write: 3:59
